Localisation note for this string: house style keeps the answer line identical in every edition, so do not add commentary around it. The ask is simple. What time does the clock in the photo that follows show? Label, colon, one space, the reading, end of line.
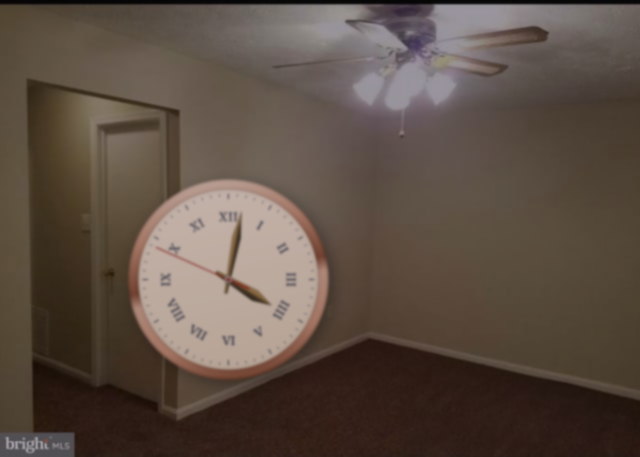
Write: 4:01:49
